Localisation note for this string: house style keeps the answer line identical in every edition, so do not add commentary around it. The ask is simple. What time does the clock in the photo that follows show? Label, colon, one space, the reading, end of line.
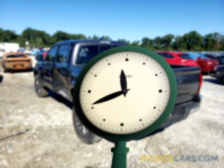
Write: 11:41
